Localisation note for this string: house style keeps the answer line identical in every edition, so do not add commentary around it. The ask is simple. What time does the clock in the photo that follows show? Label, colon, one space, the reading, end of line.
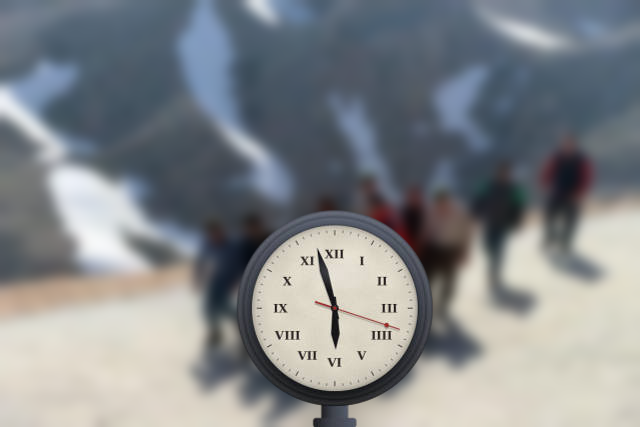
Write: 5:57:18
